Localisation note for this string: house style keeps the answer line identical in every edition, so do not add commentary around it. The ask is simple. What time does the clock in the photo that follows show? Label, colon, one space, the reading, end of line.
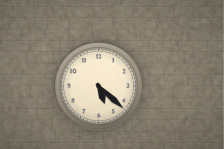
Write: 5:22
